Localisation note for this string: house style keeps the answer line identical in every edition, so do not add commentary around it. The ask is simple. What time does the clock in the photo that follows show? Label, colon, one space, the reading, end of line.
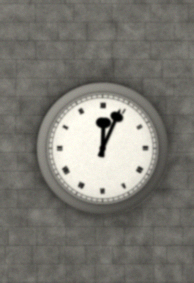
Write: 12:04
